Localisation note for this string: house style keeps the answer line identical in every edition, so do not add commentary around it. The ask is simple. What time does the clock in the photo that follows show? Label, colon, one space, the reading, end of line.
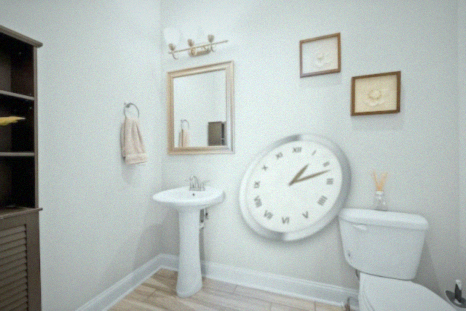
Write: 1:12
